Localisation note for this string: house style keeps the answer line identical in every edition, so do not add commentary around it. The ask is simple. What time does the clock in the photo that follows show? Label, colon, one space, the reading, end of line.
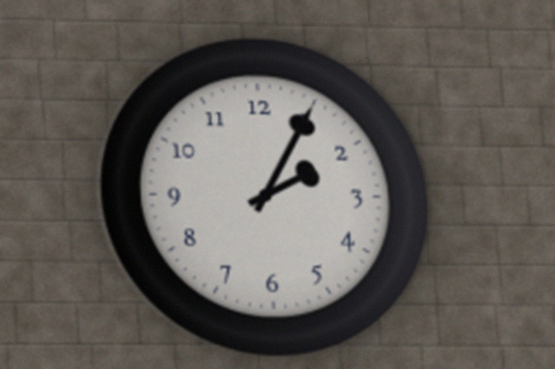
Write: 2:05
